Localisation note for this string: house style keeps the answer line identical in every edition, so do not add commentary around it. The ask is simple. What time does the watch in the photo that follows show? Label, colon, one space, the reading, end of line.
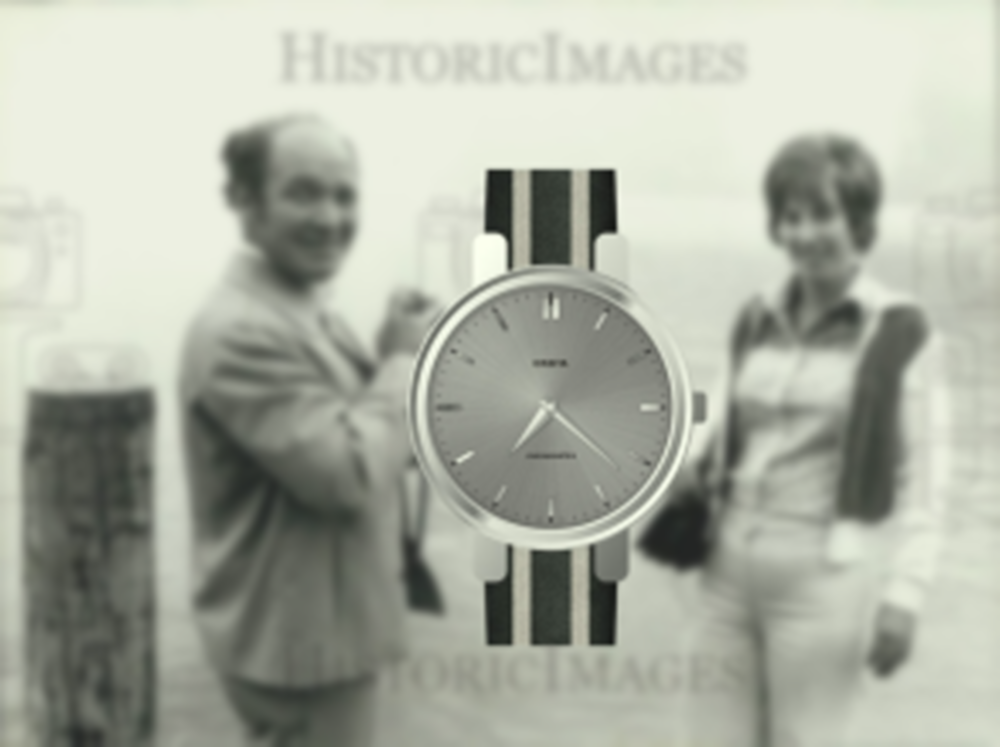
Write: 7:22
